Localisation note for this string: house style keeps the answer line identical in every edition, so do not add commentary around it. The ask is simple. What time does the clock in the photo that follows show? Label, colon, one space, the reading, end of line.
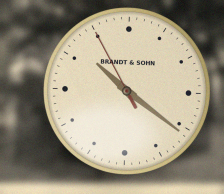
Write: 10:20:55
